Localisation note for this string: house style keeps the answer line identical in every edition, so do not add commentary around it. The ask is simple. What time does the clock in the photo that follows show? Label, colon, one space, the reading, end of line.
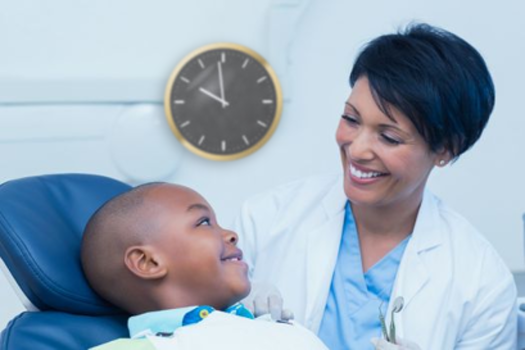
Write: 9:59
